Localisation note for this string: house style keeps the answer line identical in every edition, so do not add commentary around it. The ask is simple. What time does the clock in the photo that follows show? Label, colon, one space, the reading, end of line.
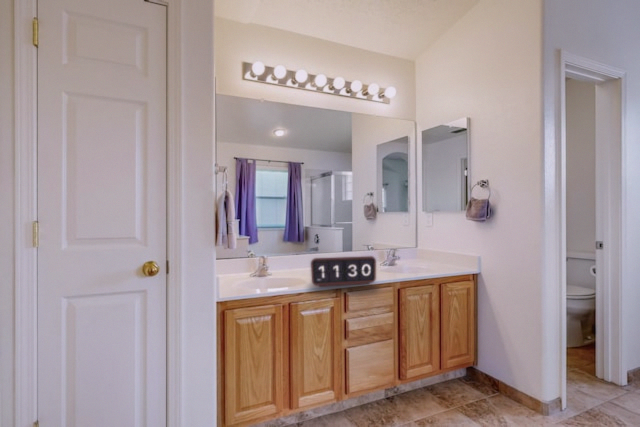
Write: 11:30
